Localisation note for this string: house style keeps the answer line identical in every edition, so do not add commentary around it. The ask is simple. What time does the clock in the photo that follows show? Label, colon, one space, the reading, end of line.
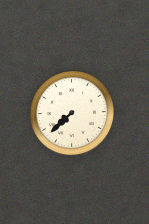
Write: 7:38
